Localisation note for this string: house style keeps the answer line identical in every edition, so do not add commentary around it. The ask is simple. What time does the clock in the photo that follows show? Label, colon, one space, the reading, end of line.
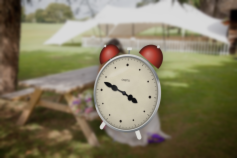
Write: 3:48
